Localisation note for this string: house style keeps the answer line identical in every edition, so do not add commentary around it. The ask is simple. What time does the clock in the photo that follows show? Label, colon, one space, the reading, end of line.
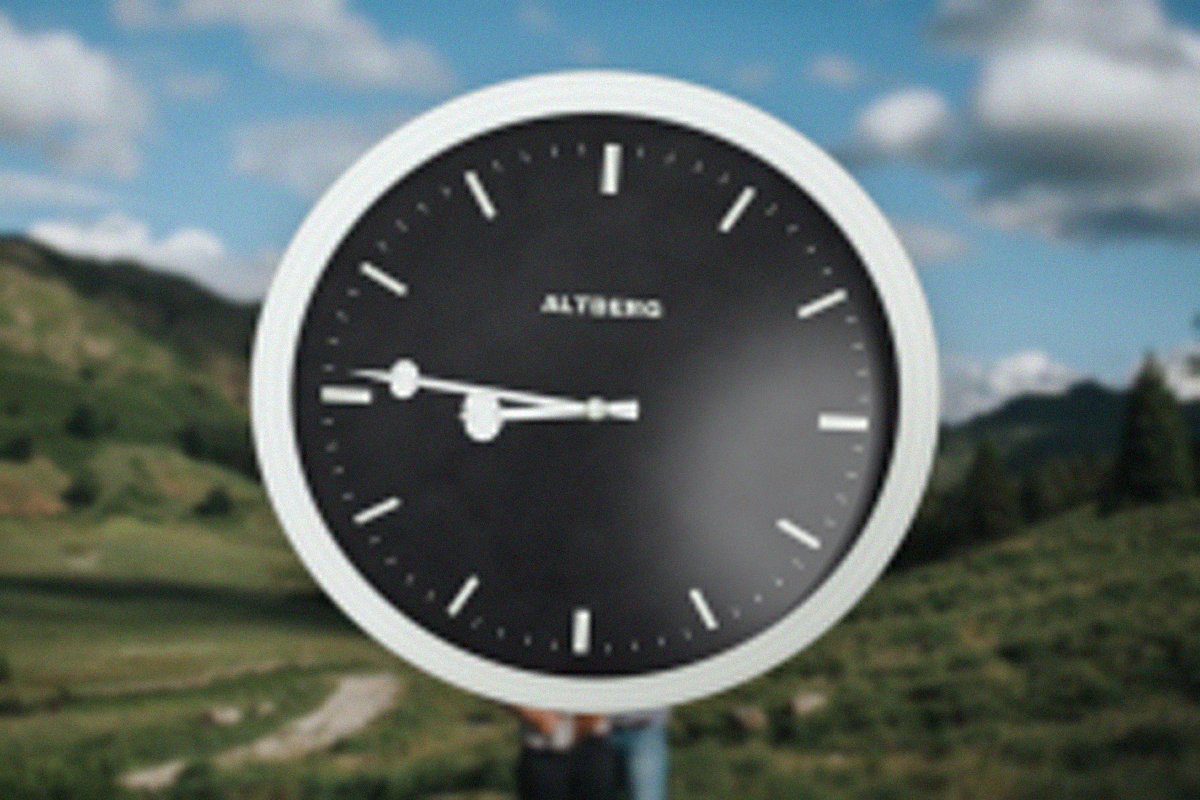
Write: 8:46
